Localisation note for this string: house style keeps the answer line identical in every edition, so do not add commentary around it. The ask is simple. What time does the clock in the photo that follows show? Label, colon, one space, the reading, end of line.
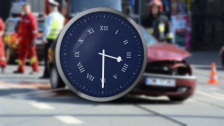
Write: 3:30
